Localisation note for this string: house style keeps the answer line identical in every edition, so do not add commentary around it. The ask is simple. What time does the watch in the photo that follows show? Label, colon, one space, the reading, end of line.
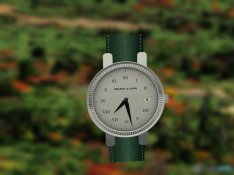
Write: 7:28
